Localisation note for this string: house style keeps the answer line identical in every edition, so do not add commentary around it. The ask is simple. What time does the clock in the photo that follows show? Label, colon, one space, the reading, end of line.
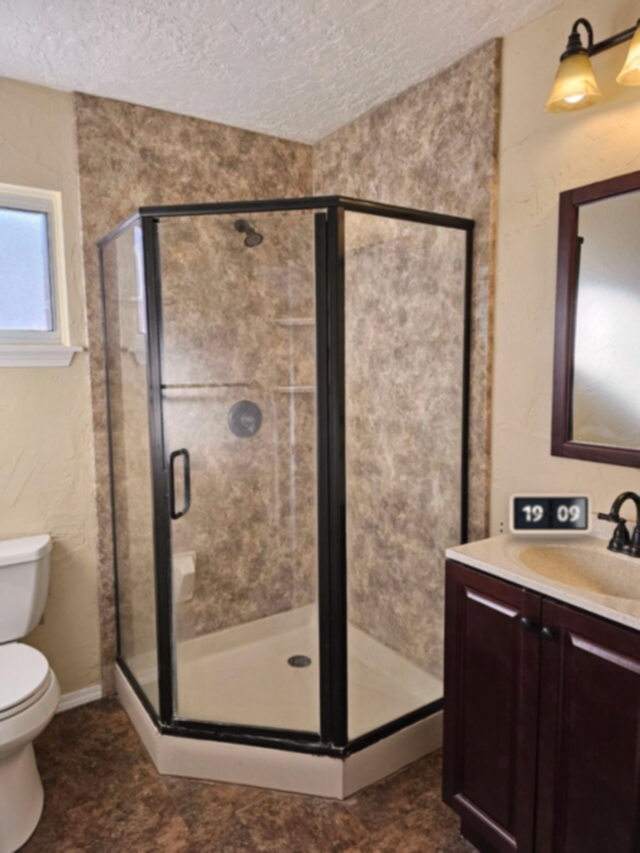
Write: 19:09
